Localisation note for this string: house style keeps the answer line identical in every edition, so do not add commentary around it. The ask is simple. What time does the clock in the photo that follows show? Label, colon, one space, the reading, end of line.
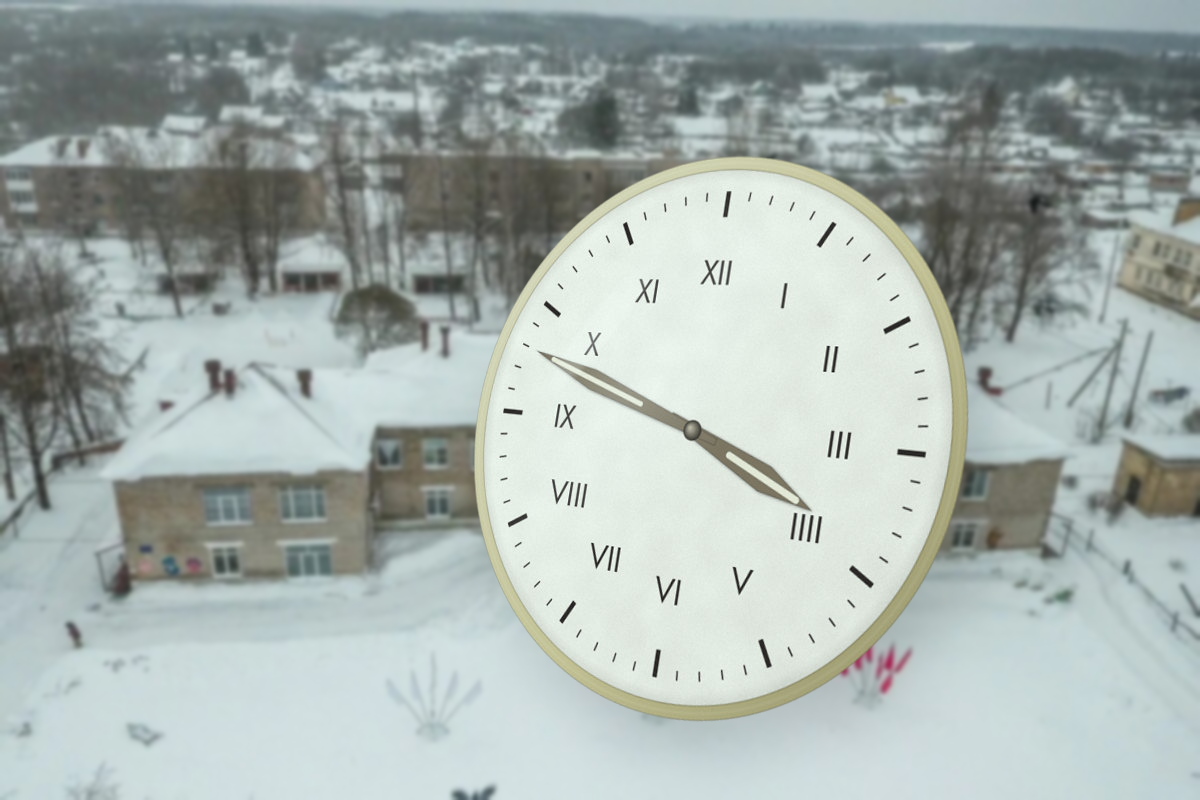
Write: 3:48
